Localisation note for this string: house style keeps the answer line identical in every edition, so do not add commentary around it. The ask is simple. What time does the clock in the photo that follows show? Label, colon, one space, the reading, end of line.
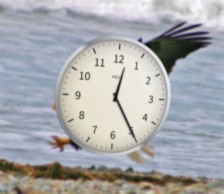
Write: 12:25
